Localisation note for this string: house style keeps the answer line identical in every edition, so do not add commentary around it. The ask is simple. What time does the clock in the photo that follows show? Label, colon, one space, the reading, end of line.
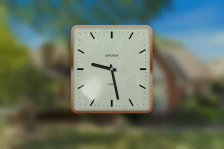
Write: 9:28
